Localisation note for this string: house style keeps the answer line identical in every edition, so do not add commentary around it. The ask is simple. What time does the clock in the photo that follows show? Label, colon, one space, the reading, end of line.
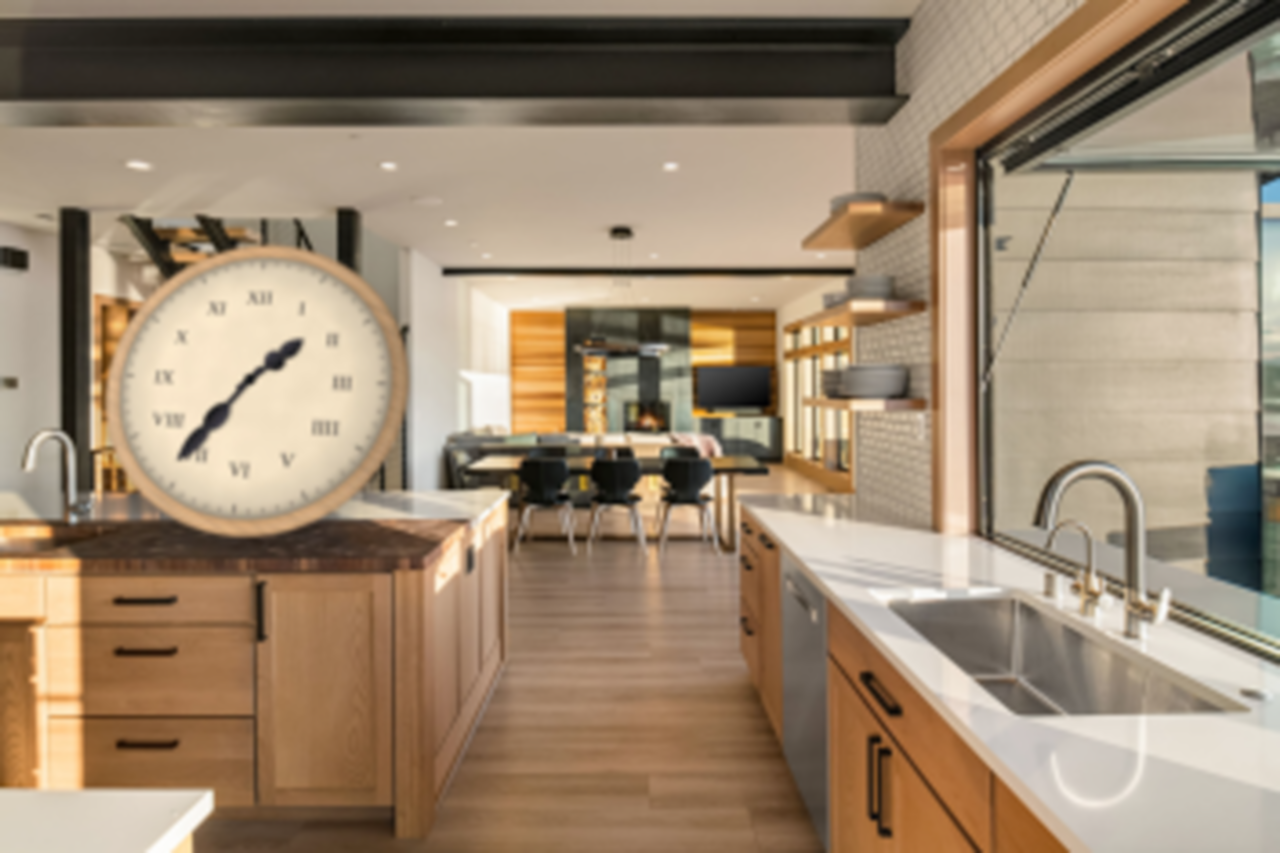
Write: 1:36
